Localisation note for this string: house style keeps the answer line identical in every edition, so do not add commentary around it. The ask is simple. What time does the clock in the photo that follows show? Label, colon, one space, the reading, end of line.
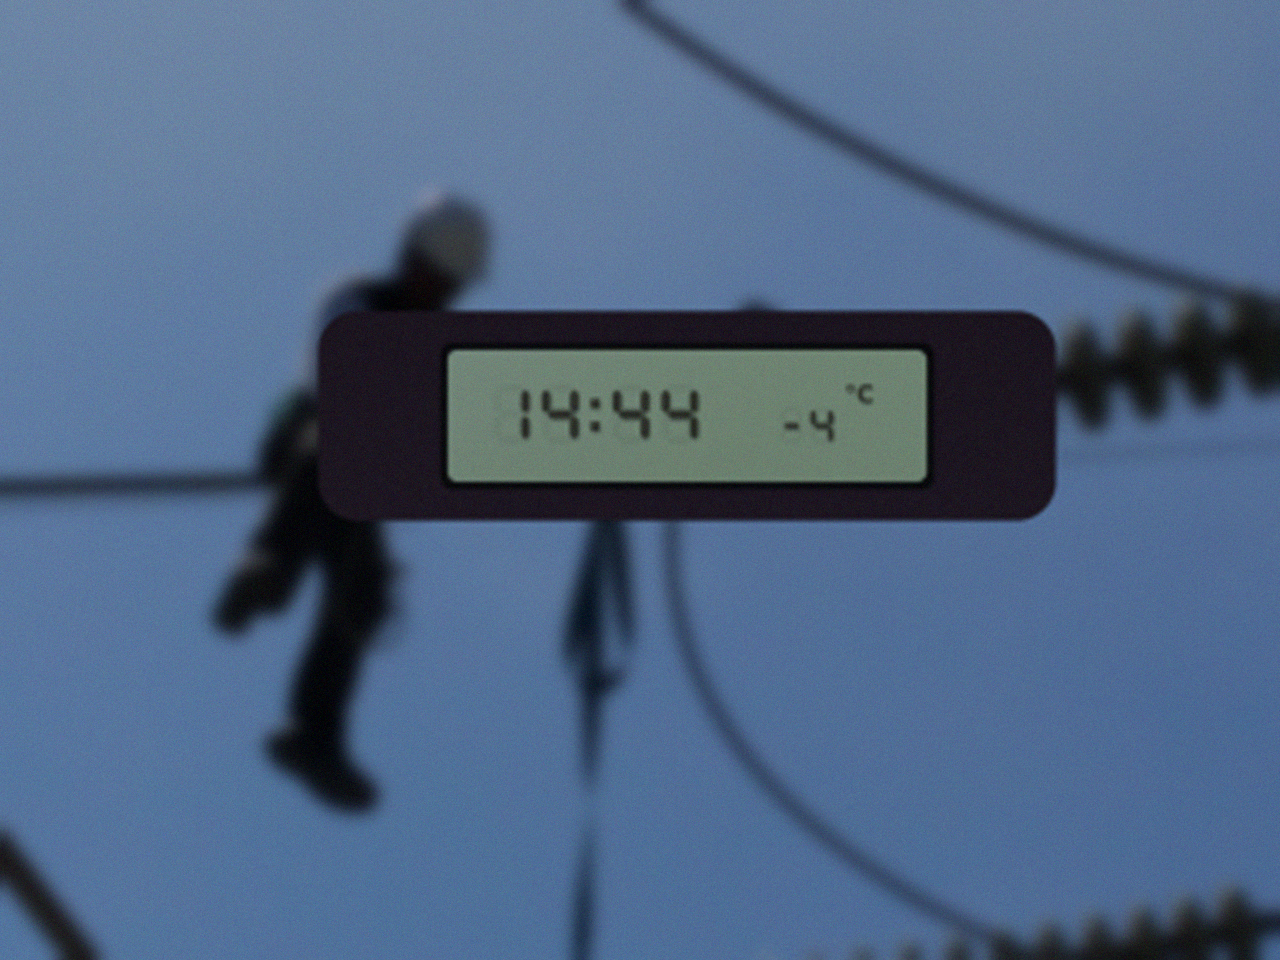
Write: 14:44
